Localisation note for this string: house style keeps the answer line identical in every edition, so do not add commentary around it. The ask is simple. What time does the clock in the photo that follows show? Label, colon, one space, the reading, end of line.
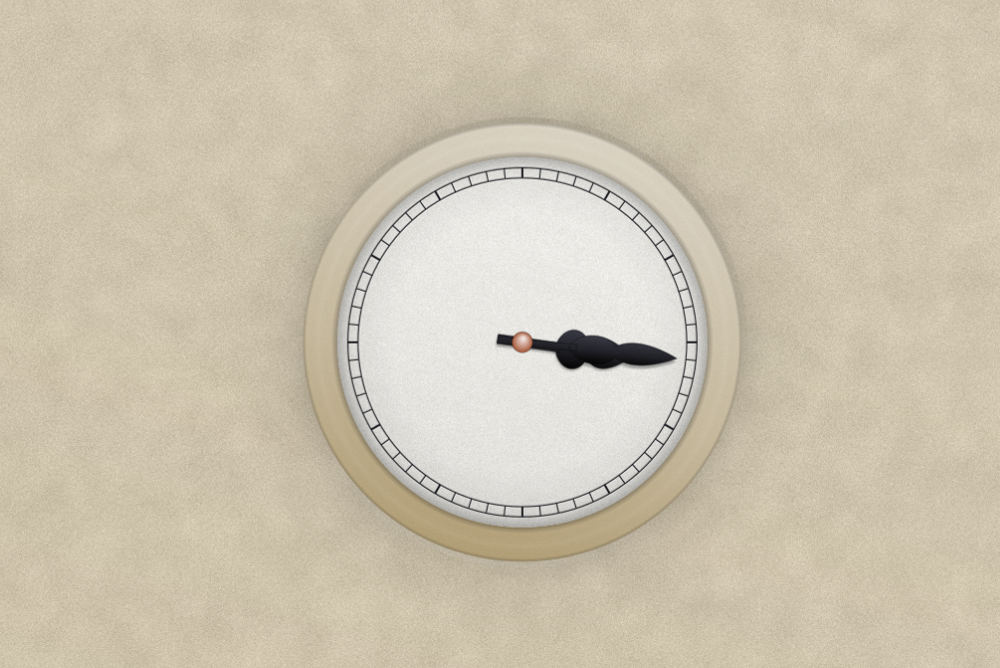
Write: 3:16
